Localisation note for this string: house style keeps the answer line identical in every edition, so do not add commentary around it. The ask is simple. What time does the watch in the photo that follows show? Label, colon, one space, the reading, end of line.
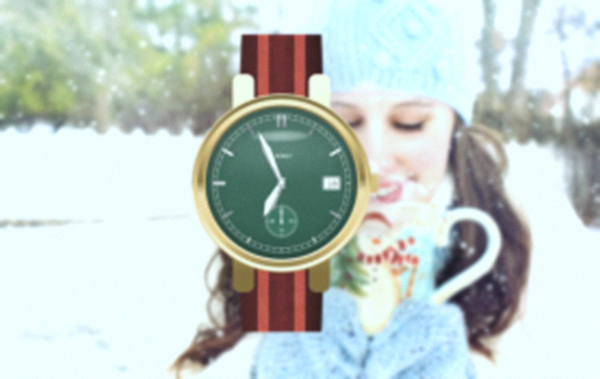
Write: 6:56
